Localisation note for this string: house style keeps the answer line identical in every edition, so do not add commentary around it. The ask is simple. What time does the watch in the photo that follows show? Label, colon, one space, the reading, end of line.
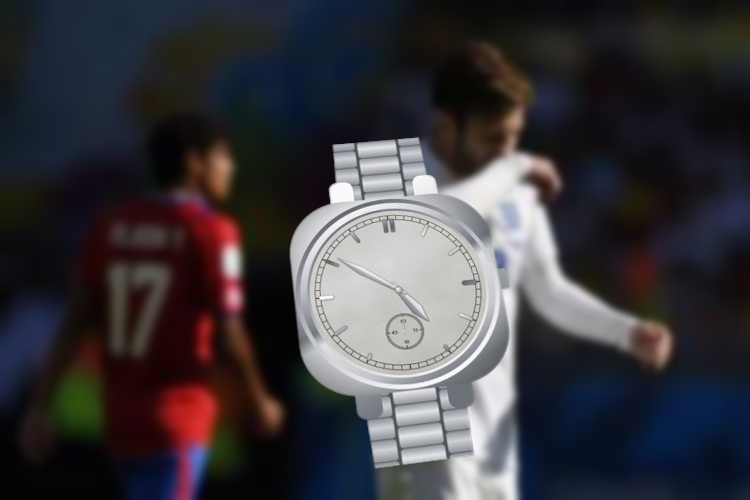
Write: 4:51
